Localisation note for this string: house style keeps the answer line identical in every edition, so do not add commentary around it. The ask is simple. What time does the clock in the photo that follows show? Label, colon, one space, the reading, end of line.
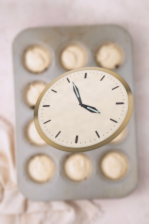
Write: 3:56
